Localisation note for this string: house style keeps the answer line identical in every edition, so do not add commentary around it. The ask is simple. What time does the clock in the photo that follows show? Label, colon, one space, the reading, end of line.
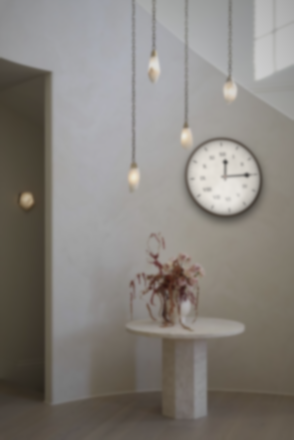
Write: 12:15
